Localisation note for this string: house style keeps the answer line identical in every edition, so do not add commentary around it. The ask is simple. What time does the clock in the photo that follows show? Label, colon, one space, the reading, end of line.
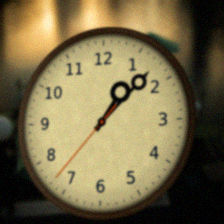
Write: 1:07:37
